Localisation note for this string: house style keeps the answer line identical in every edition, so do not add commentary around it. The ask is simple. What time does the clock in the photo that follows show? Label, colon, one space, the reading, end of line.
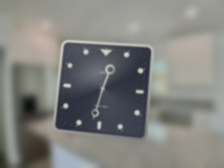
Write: 12:32
